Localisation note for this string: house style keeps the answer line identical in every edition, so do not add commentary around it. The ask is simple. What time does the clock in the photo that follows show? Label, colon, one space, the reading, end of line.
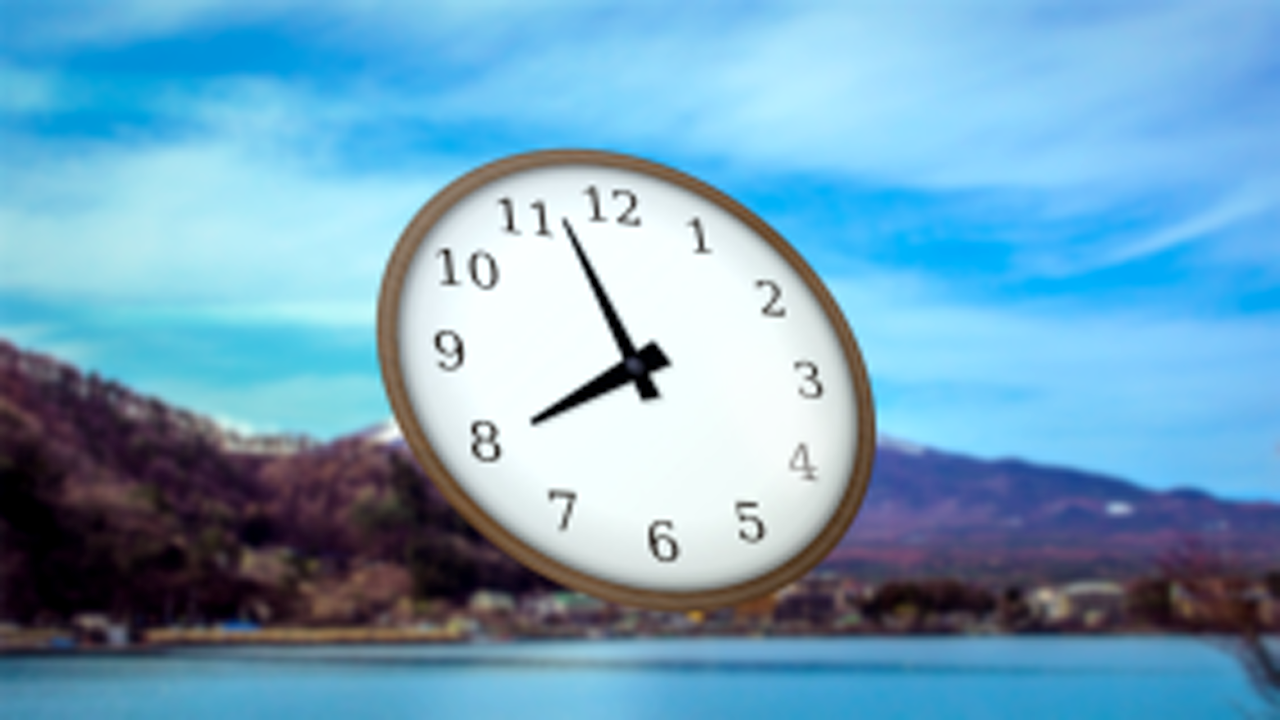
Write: 7:57
